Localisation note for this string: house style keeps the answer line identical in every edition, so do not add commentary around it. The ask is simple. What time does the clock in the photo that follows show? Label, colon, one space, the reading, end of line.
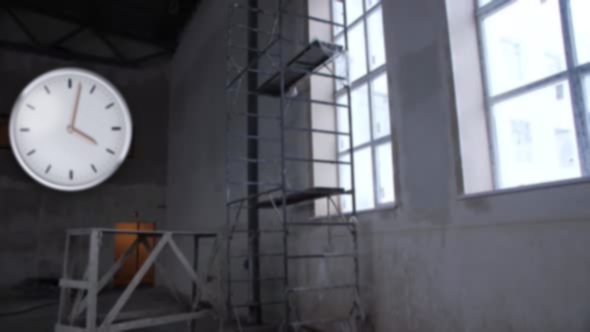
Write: 4:02
